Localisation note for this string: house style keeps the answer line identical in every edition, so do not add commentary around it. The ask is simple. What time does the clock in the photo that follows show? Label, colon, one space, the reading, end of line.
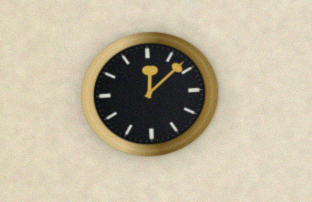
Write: 12:08
